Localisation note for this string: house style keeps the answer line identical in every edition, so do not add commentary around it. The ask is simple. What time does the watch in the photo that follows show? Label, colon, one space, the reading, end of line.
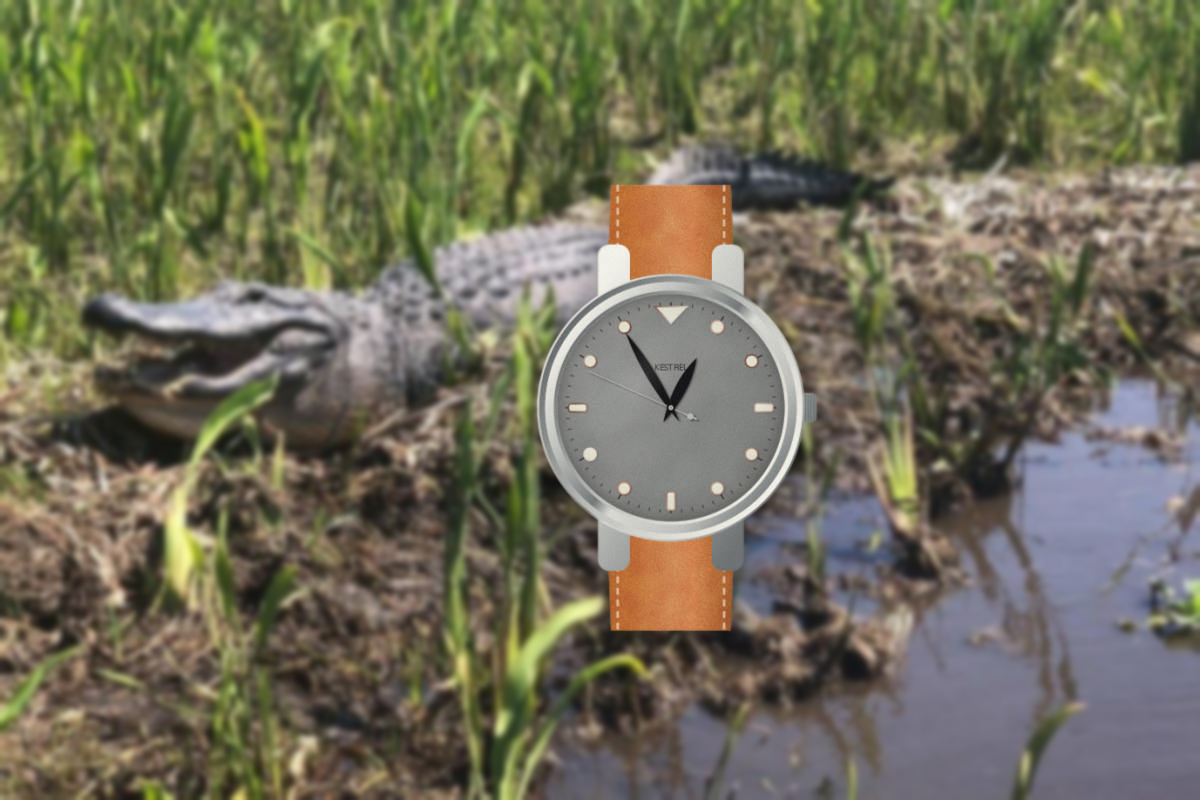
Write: 12:54:49
